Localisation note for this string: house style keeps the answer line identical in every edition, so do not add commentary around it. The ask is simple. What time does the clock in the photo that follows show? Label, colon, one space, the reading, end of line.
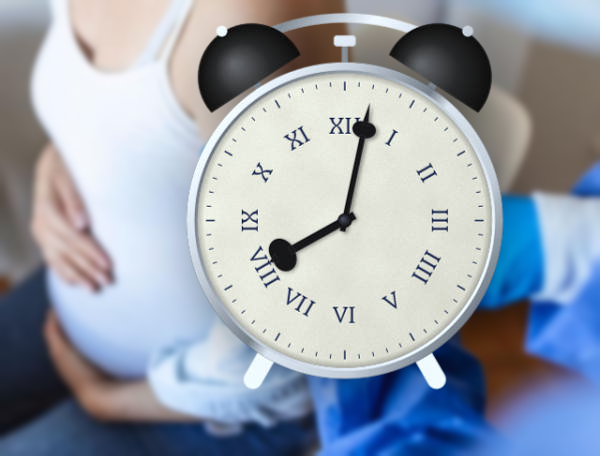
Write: 8:02
